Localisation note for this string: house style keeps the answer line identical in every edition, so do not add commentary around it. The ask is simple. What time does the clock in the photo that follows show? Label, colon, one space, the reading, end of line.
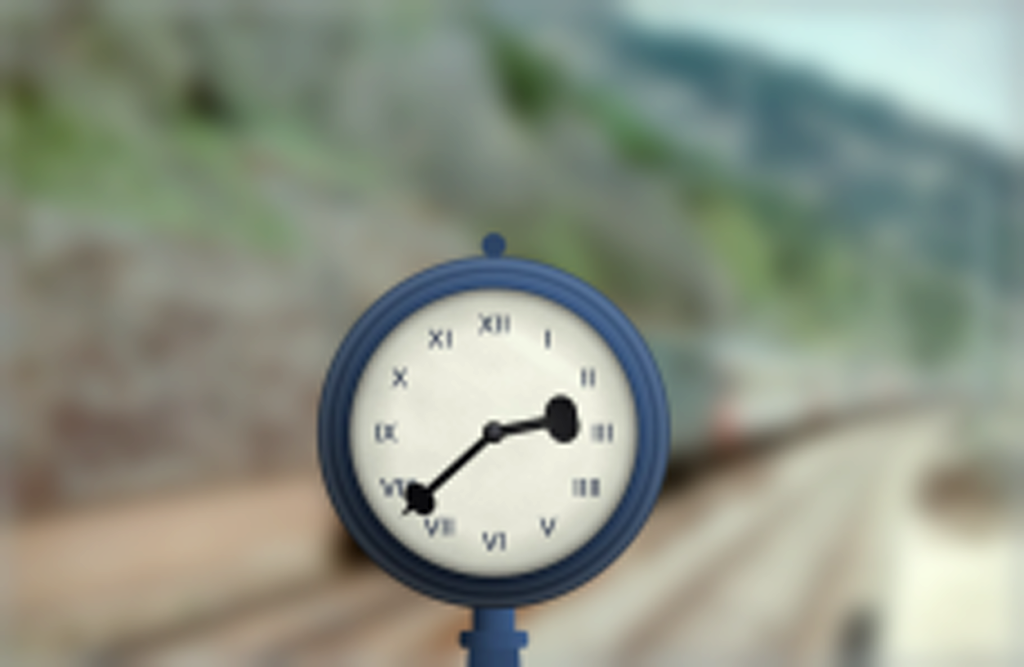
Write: 2:38
